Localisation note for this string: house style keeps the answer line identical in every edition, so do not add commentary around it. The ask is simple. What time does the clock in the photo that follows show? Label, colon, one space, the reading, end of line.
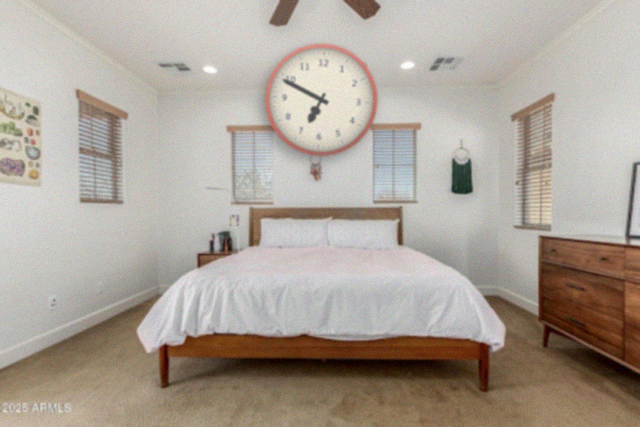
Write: 6:49
